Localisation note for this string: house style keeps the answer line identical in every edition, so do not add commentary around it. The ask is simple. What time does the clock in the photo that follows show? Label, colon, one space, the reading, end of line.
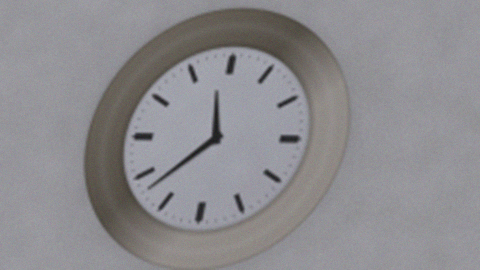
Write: 11:38
